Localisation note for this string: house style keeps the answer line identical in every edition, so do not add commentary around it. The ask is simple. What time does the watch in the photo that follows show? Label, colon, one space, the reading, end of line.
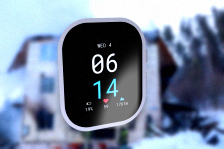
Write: 6:14
